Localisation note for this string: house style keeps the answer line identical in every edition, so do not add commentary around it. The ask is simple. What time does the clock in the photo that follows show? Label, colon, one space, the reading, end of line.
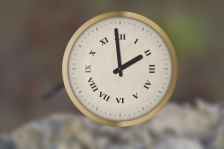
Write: 1:59
